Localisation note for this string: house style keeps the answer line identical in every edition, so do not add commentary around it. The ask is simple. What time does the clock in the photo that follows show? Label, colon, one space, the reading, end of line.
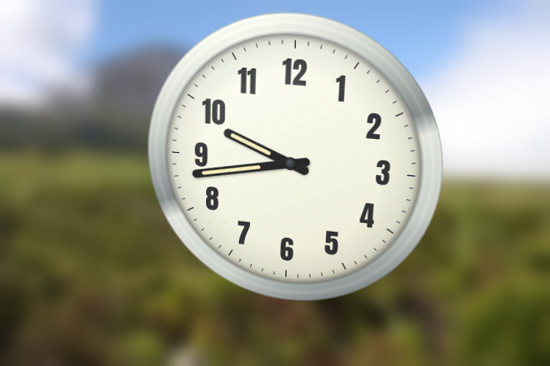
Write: 9:43
